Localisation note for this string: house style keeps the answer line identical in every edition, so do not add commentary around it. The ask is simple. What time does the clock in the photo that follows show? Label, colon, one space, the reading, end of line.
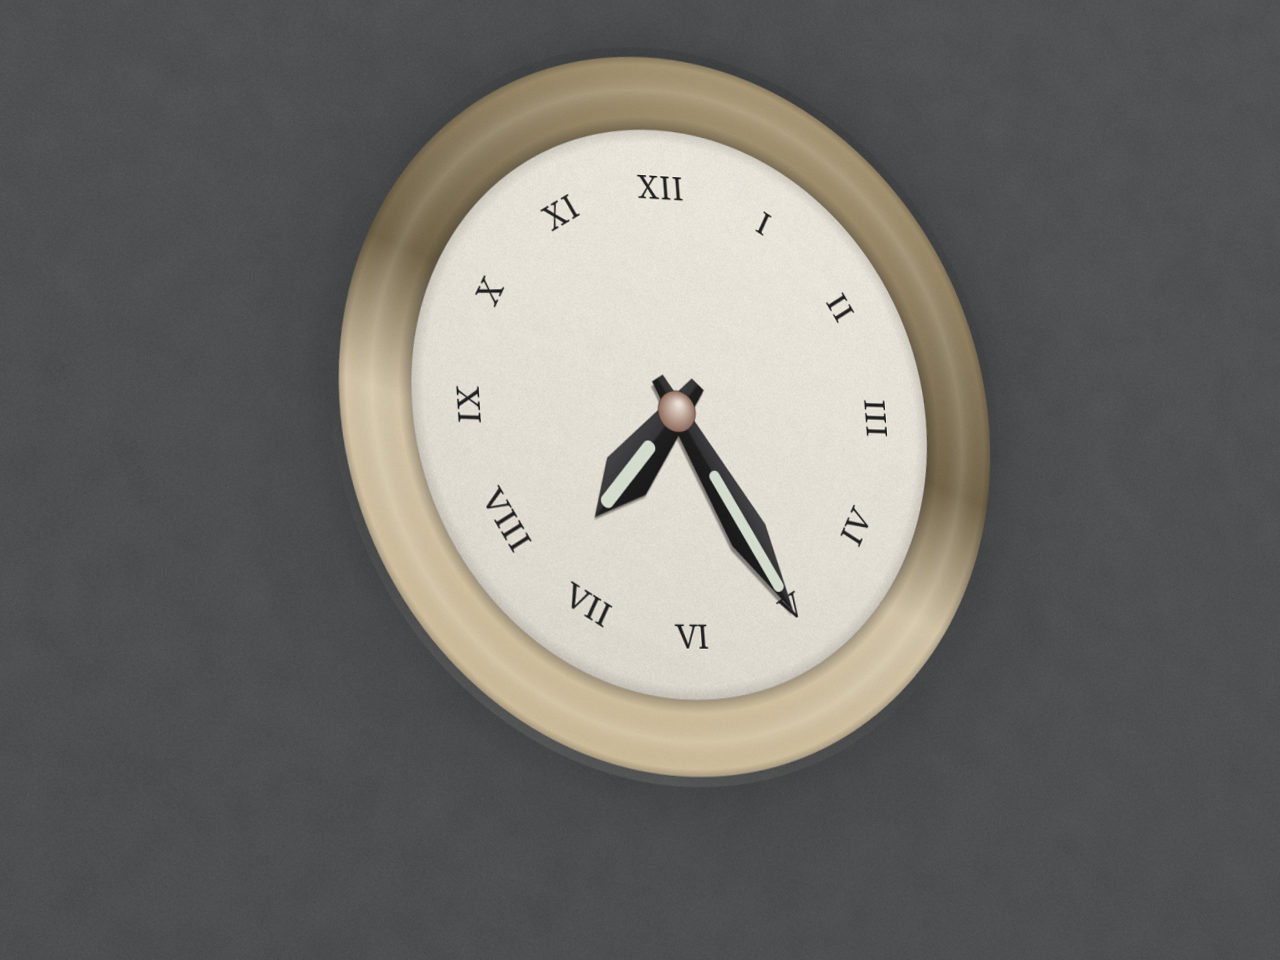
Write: 7:25
